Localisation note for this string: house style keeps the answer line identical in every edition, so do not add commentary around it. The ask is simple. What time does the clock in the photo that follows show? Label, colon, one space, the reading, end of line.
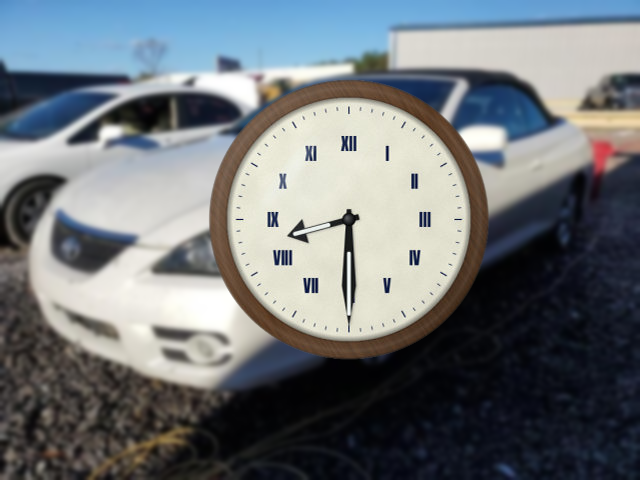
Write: 8:30
